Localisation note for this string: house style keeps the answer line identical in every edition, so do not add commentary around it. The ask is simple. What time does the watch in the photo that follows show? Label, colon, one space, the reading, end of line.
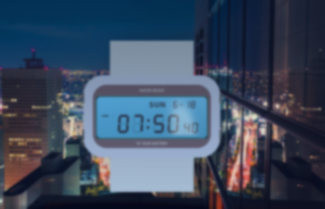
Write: 7:50
